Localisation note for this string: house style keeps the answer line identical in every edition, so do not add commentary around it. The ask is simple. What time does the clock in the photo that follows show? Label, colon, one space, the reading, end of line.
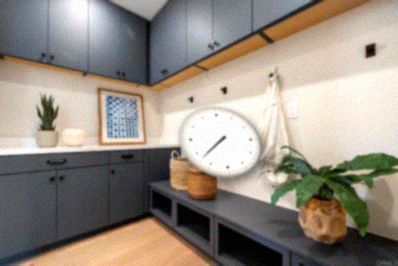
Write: 7:38
